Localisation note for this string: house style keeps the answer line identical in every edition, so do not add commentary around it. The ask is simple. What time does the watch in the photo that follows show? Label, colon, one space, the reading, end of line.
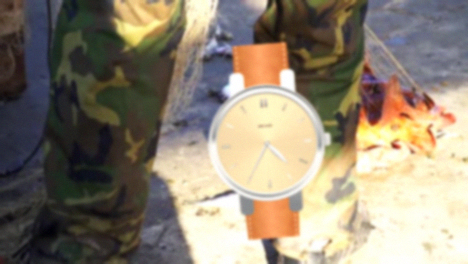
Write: 4:35
